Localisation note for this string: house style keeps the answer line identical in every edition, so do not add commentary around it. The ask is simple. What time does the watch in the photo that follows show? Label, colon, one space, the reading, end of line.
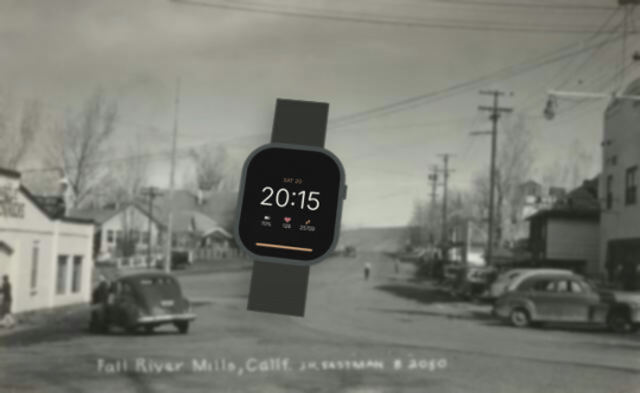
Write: 20:15
